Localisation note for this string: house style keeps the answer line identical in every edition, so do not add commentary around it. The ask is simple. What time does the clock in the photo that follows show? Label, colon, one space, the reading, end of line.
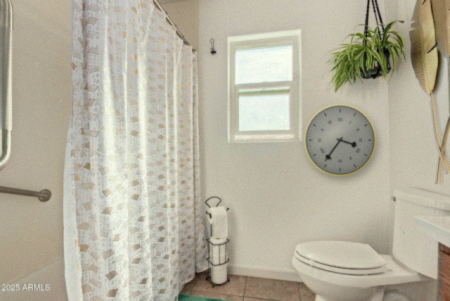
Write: 3:36
